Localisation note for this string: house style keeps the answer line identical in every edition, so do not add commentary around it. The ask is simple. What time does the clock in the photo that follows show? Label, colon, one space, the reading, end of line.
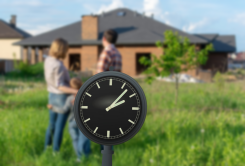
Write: 2:07
